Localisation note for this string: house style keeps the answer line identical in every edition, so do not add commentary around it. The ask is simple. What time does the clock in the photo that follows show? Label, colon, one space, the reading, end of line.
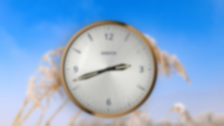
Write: 2:42
